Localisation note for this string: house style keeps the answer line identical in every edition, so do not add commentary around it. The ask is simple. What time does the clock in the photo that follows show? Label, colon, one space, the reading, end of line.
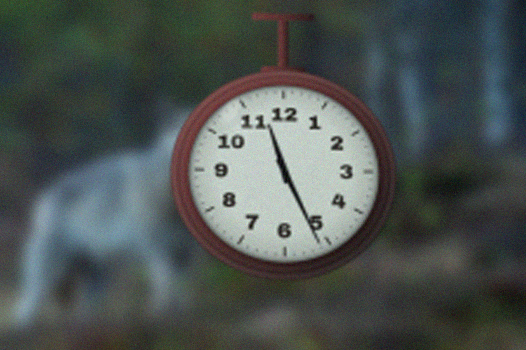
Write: 11:26
